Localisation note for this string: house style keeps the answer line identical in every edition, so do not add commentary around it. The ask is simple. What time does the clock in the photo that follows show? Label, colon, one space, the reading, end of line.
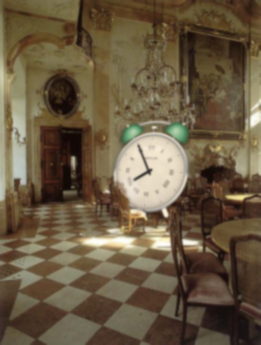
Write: 7:55
